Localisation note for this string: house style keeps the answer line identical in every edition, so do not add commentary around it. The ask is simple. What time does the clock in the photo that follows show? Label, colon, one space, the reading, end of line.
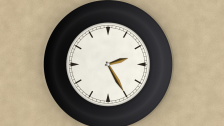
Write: 2:25
